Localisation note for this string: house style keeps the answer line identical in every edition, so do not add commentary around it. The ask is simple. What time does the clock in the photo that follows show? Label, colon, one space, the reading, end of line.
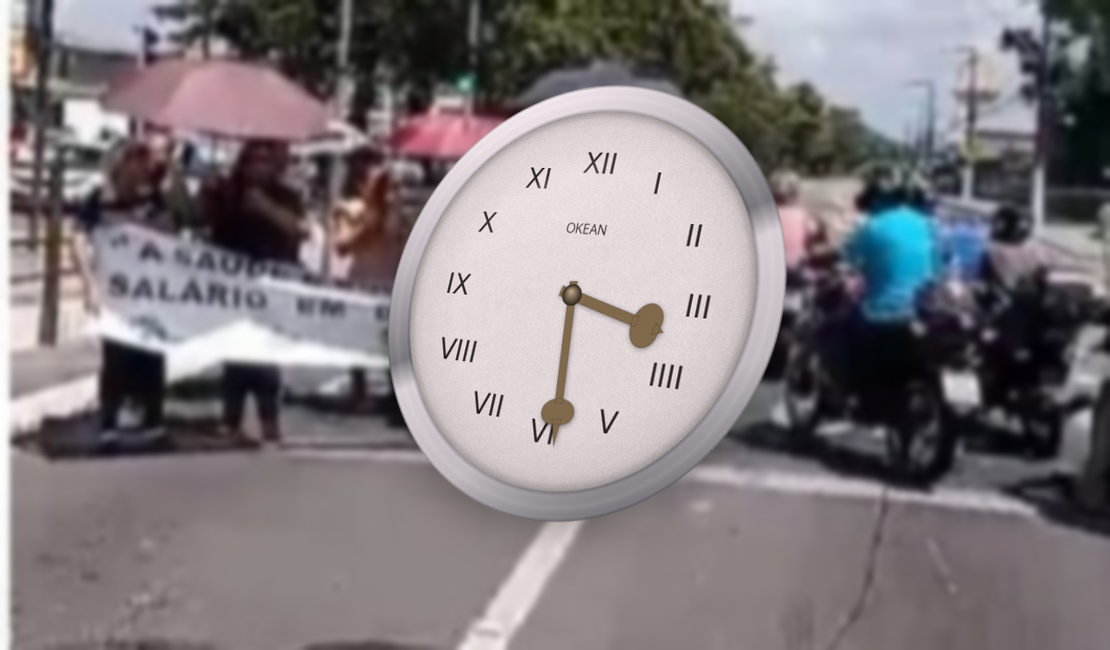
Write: 3:29
